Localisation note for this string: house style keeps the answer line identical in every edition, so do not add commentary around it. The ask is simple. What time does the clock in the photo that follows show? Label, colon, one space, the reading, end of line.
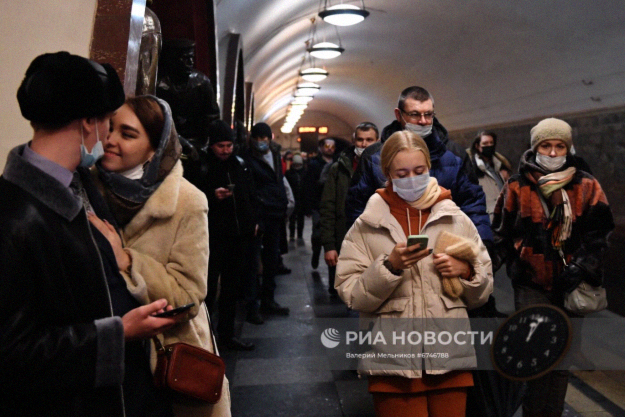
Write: 12:03
